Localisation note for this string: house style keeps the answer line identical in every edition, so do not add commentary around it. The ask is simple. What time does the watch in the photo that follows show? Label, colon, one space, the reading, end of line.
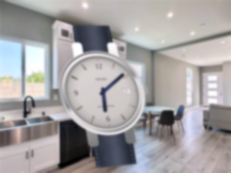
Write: 6:09
